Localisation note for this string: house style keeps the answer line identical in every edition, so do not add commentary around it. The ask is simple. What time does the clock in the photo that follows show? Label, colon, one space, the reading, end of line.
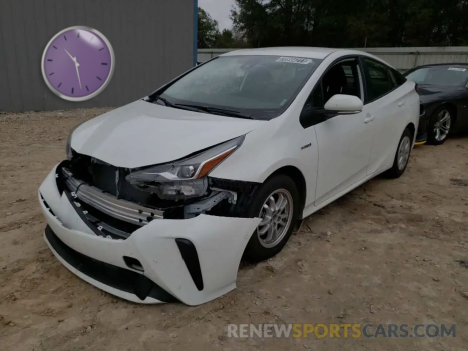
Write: 10:27
